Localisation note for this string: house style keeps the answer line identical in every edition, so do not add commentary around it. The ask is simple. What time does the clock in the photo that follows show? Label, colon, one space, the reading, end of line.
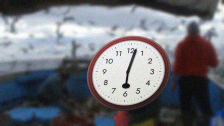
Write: 6:02
